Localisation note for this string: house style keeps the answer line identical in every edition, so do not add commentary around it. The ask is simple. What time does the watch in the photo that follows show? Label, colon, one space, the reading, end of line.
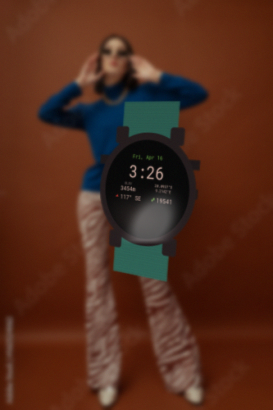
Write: 3:26
